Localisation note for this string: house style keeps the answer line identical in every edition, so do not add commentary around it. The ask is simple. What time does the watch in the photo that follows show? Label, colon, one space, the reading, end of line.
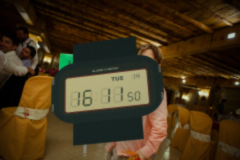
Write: 16:11:50
